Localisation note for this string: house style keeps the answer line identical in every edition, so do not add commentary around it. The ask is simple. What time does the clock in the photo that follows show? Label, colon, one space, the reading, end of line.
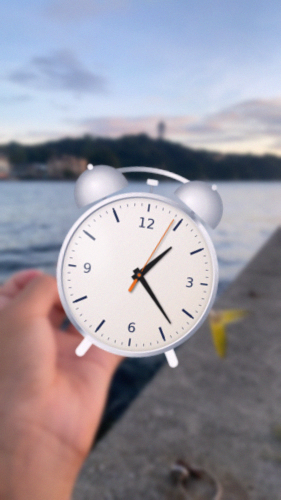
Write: 1:23:04
